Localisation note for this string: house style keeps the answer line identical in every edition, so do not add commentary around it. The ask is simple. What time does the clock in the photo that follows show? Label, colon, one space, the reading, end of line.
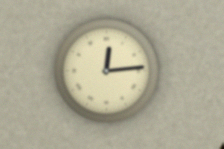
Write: 12:14
